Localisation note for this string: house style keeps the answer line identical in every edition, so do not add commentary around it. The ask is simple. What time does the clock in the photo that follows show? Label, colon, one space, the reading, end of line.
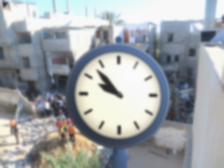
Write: 9:53
